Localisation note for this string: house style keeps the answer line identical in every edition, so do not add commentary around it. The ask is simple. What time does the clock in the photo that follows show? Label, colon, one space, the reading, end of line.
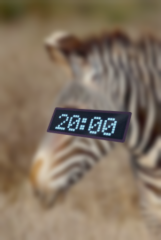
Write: 20:00
